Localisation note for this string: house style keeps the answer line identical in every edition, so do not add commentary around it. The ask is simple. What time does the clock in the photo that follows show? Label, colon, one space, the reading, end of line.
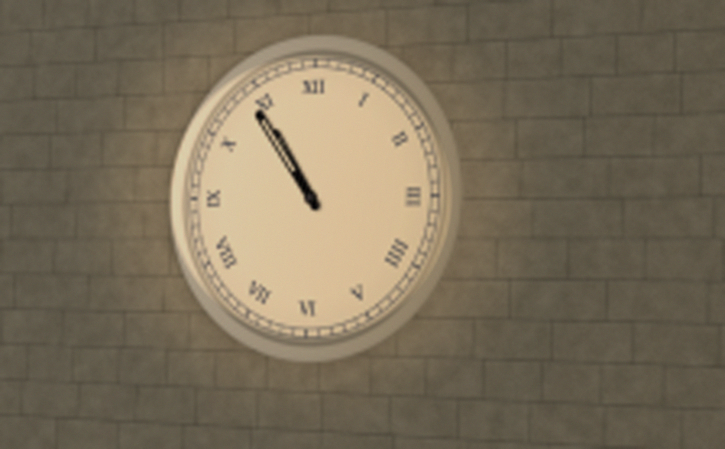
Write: 10:54
